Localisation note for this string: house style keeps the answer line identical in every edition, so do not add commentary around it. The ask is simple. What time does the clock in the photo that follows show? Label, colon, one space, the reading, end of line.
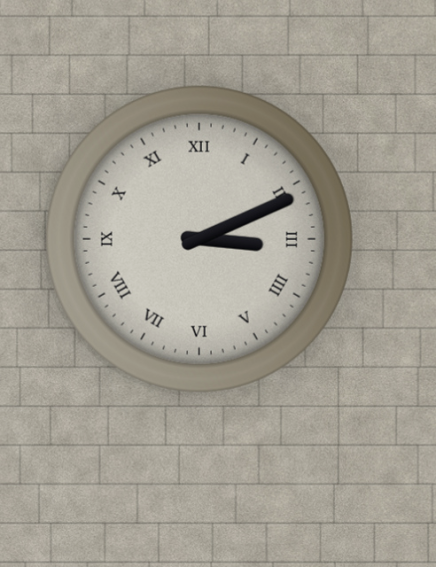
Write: 3:11
